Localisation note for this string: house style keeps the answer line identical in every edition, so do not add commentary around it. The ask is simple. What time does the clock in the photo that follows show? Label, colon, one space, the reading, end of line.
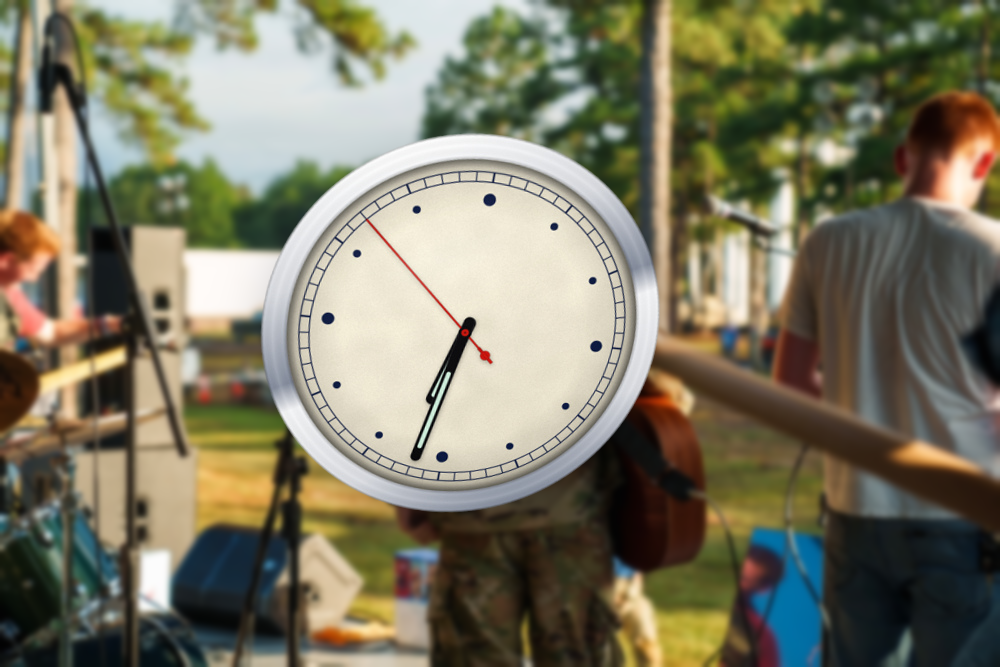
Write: 6:31:52
